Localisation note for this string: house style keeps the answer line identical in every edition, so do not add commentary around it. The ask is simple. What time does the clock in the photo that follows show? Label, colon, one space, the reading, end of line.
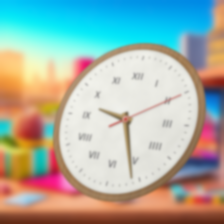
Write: 9:26:10
